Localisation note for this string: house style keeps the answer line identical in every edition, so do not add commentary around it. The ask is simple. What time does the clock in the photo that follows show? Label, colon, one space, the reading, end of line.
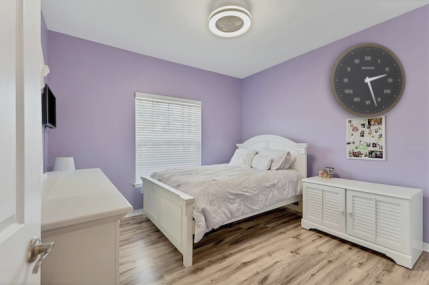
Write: 2:27
